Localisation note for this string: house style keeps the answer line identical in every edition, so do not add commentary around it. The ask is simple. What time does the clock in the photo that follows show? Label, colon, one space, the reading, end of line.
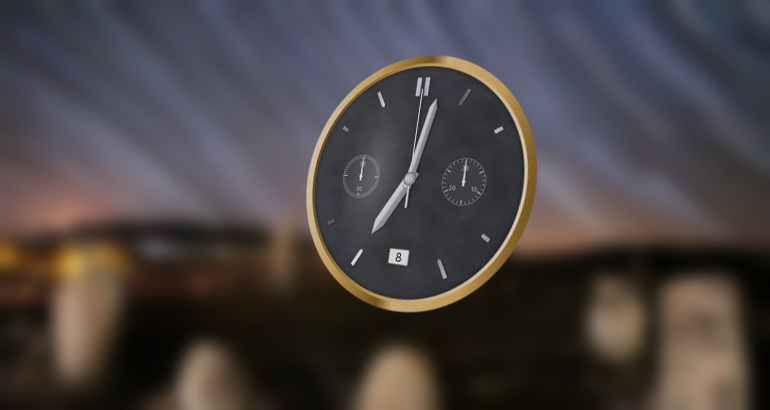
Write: 7:02
